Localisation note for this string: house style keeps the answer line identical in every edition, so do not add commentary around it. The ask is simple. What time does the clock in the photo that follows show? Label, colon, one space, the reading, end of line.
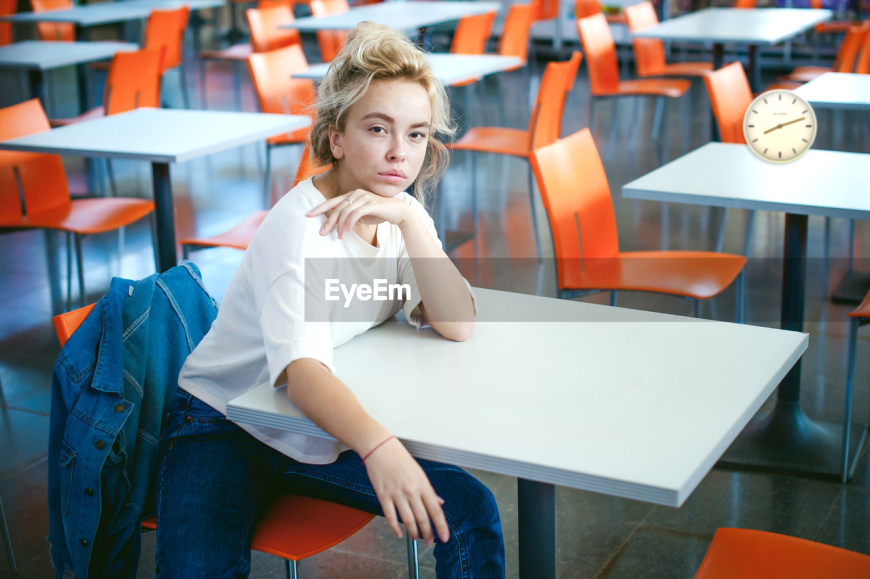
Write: 8:12
